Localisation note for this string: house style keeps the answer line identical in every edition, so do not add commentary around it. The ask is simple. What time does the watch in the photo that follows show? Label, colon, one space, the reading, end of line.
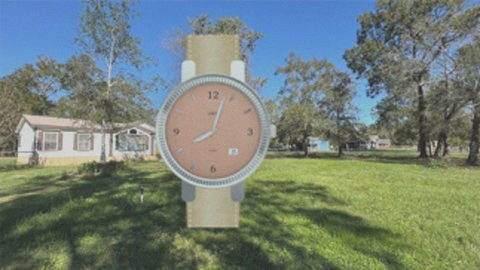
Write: 8:03
